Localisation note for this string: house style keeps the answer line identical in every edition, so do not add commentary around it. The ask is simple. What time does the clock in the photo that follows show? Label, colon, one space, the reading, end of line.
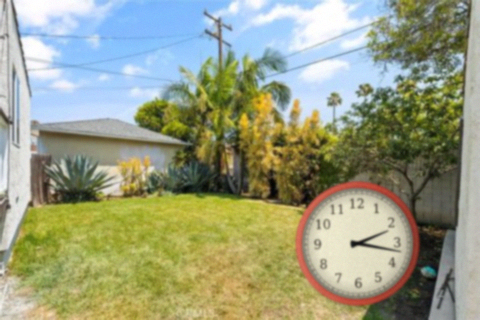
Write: 2:17
